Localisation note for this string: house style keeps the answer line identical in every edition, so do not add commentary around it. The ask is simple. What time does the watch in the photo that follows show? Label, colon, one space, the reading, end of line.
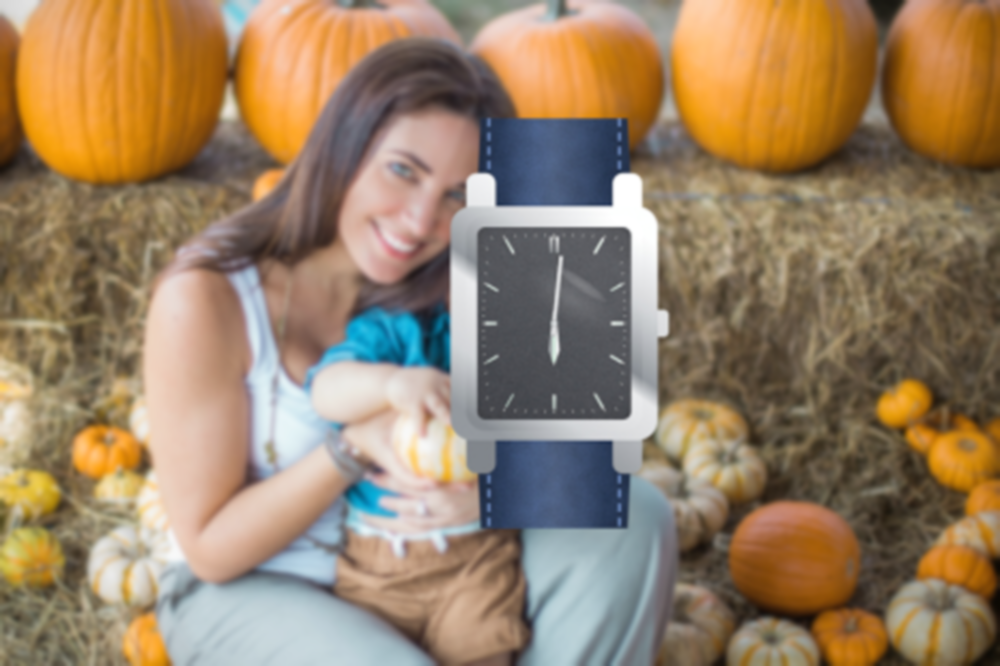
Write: 6:01
